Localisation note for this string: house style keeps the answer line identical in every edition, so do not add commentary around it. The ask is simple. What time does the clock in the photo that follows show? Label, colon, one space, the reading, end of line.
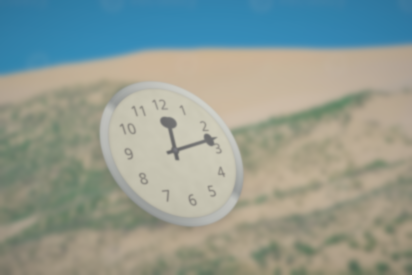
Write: 12:13
